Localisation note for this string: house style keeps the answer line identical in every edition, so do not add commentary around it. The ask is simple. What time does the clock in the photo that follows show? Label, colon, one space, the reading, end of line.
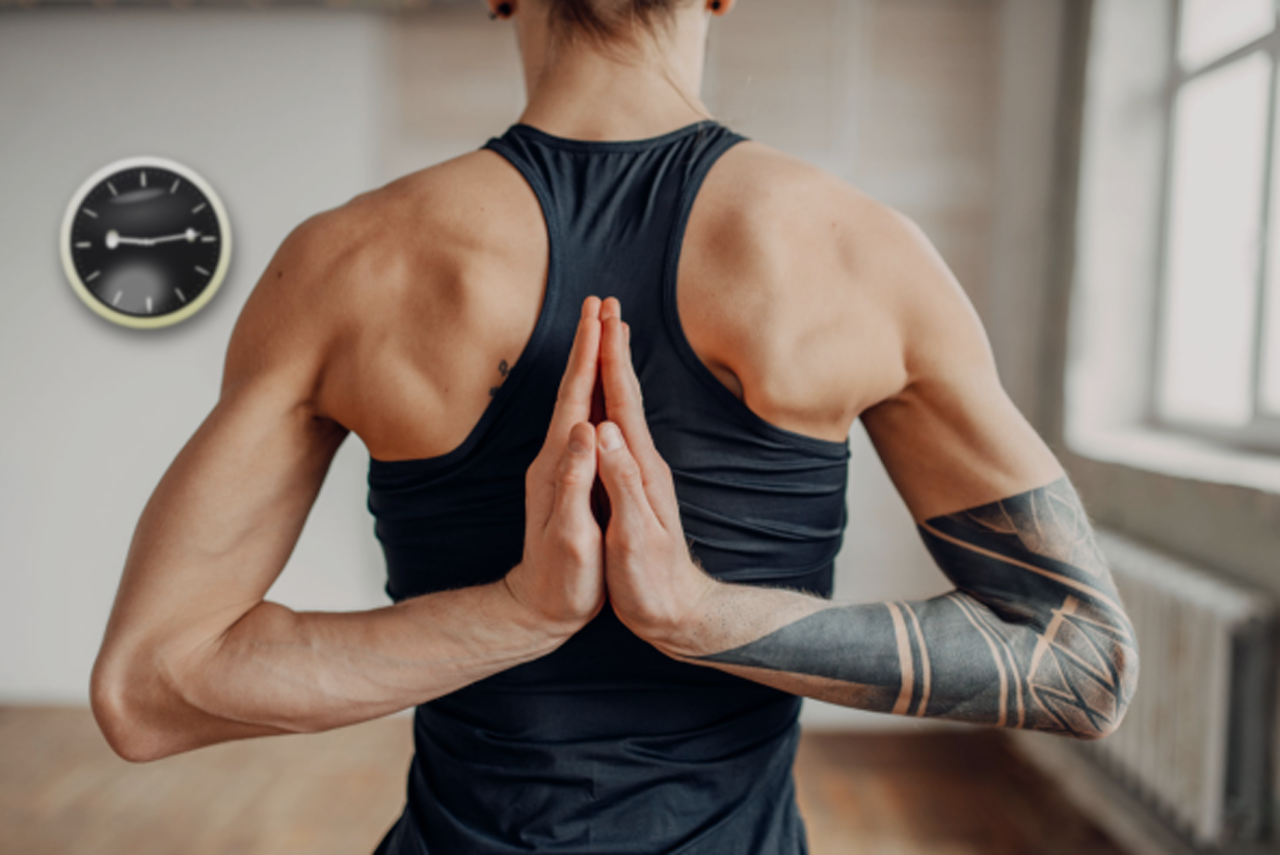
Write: 9:14
